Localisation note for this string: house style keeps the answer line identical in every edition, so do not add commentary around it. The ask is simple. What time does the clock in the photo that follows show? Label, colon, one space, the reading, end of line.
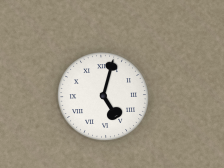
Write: 5:03
